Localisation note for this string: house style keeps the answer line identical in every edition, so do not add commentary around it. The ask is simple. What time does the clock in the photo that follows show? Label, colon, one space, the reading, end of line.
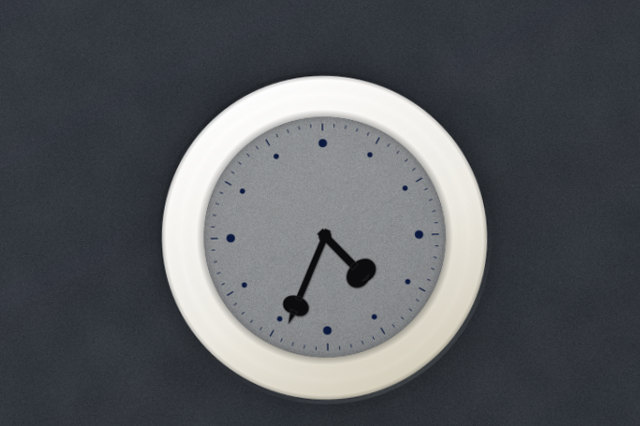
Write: 4:34
